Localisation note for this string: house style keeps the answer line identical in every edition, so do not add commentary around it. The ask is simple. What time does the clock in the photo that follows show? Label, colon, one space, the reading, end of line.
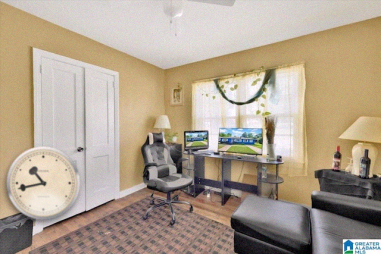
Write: 10:43
